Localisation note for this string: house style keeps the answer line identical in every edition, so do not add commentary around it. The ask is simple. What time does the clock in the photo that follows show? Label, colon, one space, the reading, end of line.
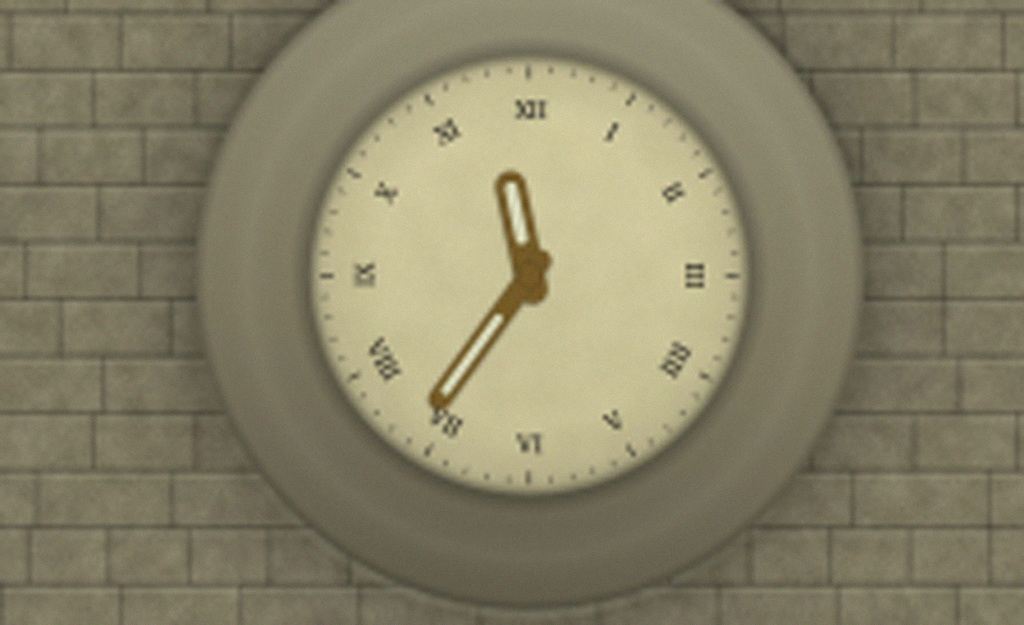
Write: 11:36
